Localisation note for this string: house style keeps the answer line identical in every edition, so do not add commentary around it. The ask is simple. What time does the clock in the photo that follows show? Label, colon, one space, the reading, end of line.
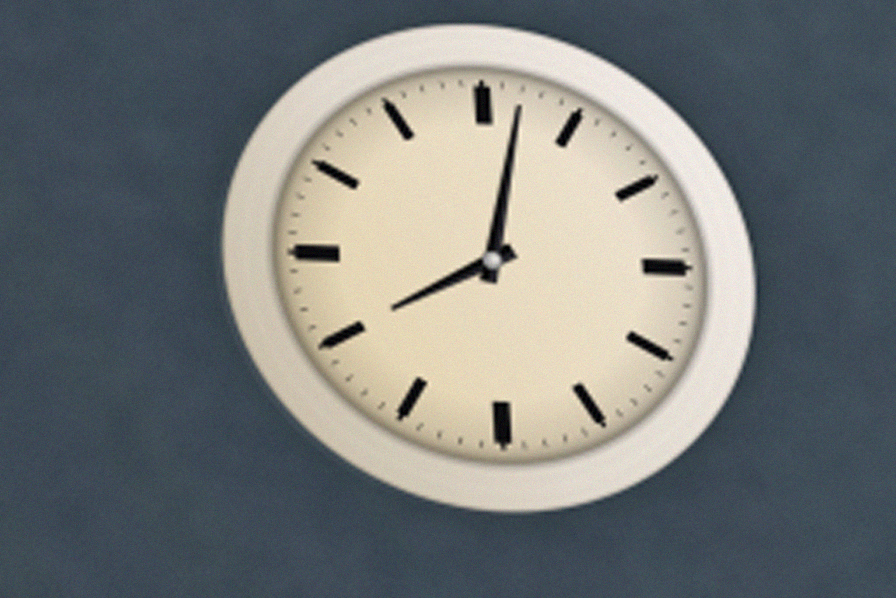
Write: 8:02
